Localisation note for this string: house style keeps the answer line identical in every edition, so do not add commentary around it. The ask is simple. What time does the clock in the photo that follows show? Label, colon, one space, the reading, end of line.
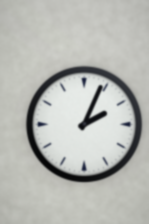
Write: 2:04
